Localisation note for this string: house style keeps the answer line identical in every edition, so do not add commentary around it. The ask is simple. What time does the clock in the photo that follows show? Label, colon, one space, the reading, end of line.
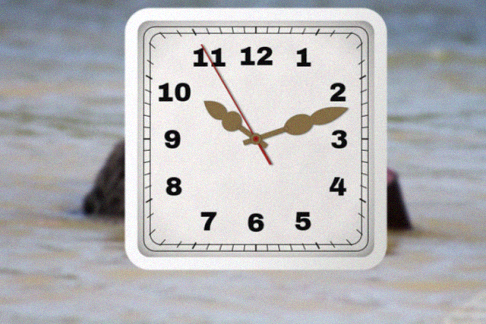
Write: 10:11:55
